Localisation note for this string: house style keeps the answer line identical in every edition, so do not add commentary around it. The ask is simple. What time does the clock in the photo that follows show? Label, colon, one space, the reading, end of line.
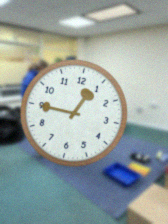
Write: 12:45
